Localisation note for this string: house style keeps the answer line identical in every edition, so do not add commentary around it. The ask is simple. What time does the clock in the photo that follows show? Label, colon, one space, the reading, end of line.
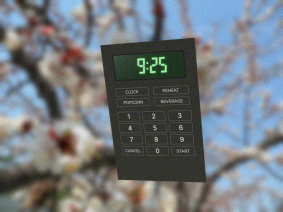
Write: 9:25
